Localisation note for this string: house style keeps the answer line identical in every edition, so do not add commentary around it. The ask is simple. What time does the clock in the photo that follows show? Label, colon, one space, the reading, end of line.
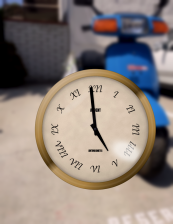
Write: 4:59
